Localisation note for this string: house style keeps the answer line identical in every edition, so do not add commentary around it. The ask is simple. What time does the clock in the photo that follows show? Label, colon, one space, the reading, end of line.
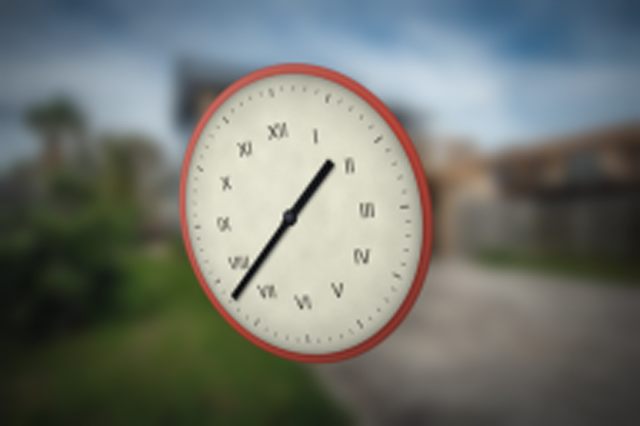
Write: 1:38
